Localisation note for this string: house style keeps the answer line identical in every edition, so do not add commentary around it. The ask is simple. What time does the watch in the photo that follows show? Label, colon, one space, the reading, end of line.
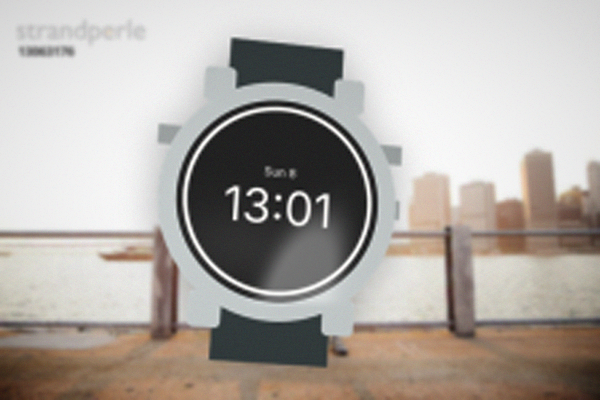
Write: 13:01
